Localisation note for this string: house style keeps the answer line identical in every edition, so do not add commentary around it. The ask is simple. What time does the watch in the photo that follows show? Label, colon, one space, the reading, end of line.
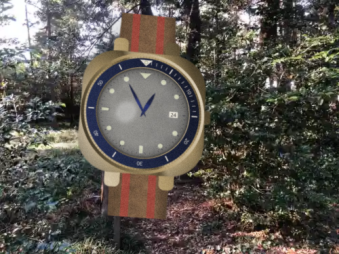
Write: 12:55
